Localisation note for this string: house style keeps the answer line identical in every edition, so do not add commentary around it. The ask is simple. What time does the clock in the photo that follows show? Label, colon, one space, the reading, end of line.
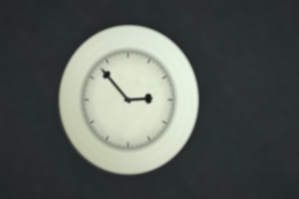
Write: 2:53
